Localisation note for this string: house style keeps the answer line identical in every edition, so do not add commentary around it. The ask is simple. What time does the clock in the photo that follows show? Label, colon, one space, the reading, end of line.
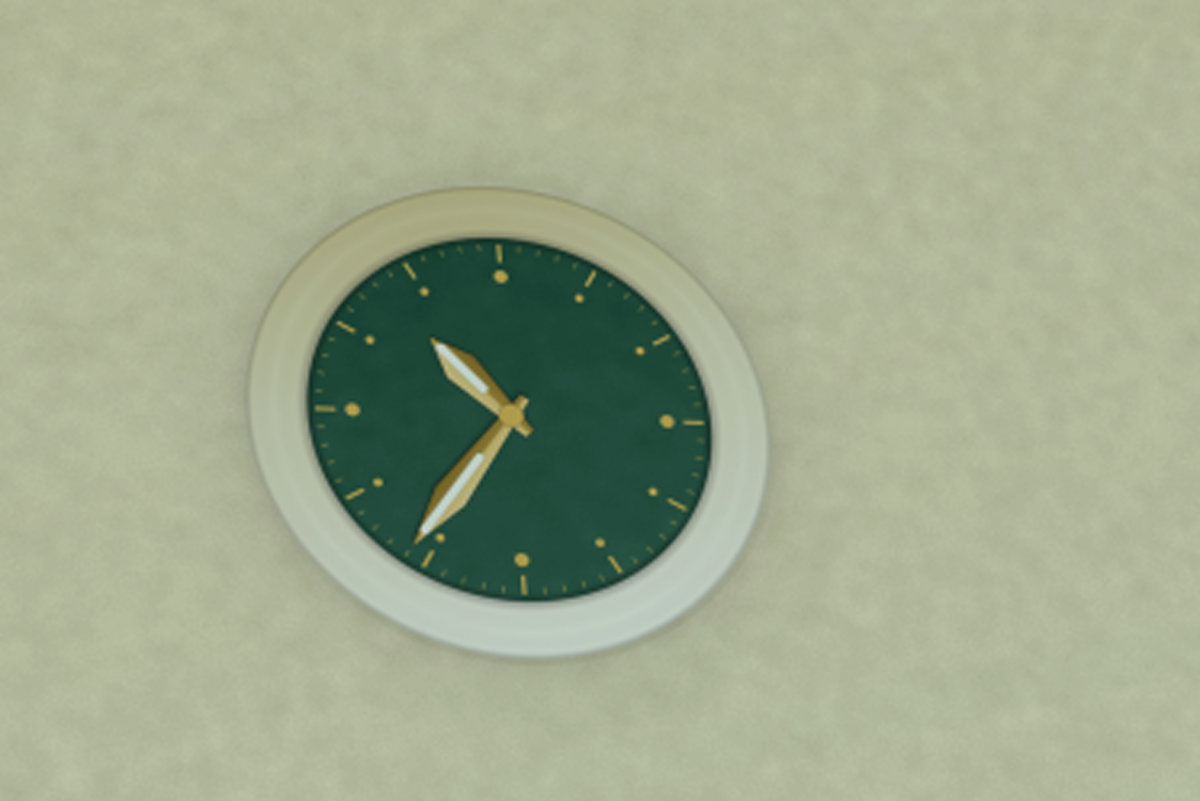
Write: 10:36
